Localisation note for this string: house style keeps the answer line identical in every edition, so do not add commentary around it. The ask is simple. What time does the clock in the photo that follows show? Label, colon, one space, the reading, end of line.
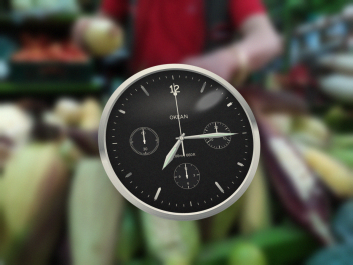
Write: 7:15
